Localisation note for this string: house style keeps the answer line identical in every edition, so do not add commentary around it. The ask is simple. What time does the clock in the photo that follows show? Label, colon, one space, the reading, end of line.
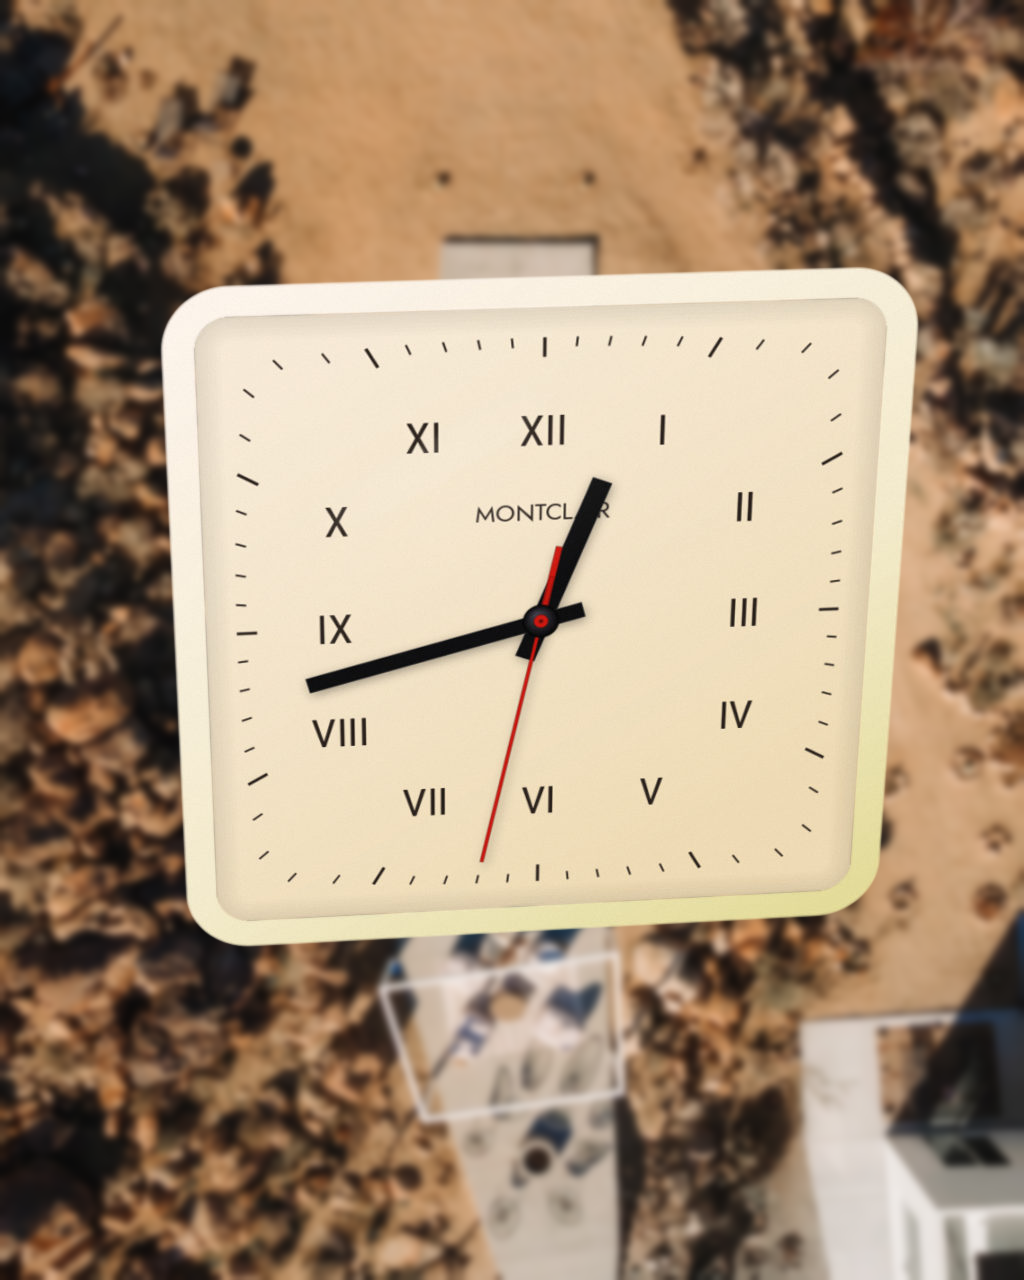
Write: 12:42:32
